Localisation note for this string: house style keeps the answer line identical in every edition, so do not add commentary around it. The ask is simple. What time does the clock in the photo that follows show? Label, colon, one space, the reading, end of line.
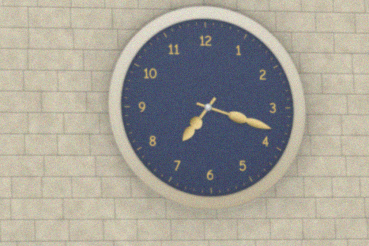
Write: 7:18
